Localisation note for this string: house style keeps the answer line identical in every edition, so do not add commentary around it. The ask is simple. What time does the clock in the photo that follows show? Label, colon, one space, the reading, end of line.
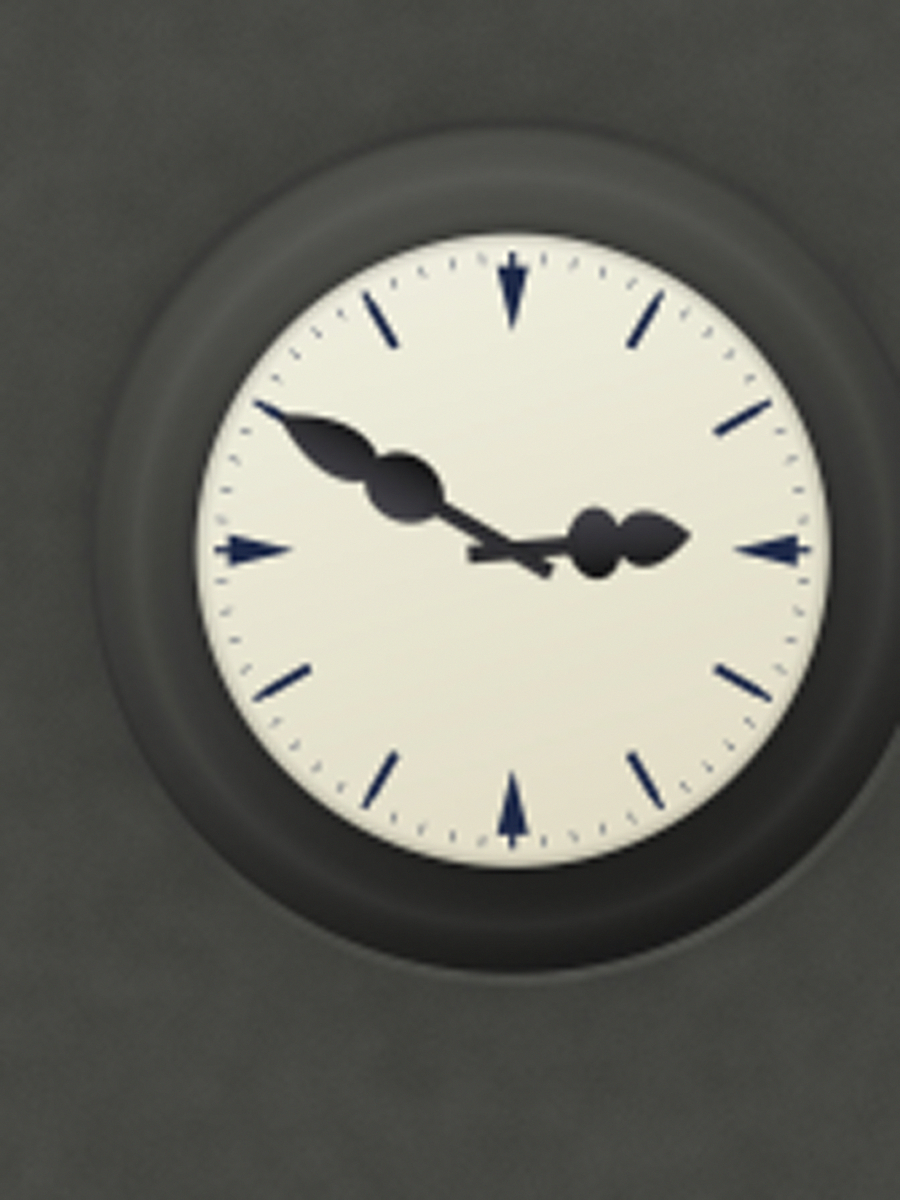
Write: 2:50
